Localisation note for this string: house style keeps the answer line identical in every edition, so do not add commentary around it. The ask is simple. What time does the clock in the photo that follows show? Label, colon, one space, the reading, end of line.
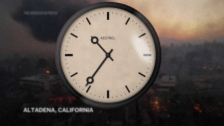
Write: 10:36
